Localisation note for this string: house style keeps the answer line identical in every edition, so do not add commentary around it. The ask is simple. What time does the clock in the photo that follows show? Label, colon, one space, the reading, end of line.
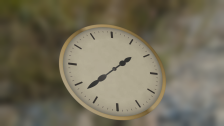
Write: 1:38
